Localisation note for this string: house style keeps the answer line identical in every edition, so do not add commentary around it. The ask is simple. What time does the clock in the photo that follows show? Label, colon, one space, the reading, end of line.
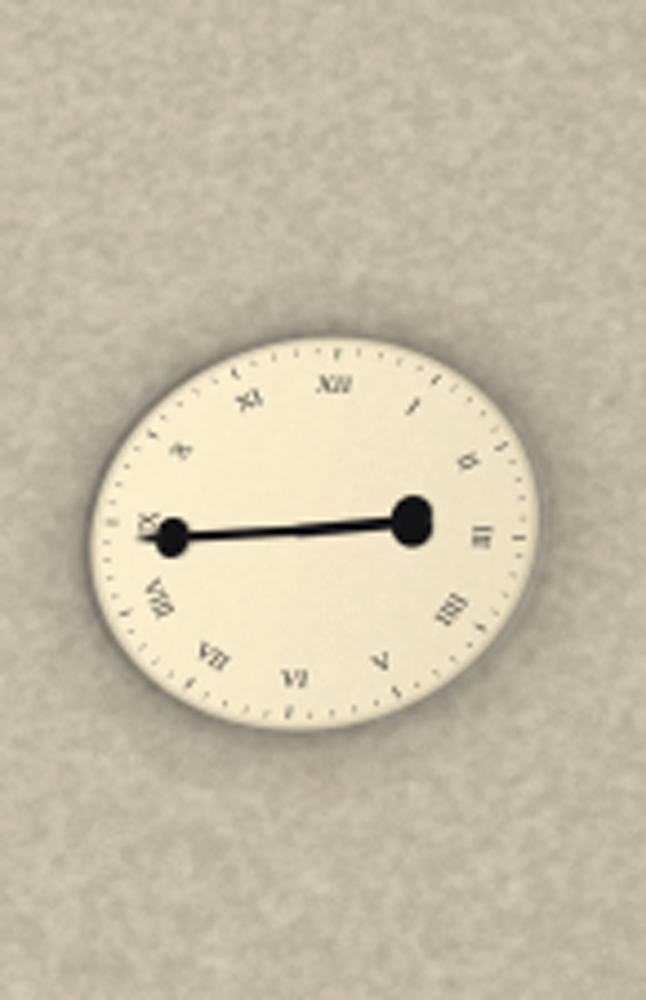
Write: 2:44
